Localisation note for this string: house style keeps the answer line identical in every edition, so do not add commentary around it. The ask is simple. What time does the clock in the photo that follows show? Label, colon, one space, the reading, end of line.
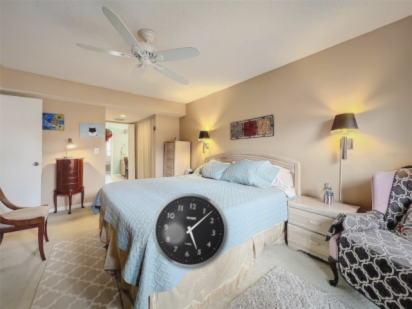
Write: 5:07
